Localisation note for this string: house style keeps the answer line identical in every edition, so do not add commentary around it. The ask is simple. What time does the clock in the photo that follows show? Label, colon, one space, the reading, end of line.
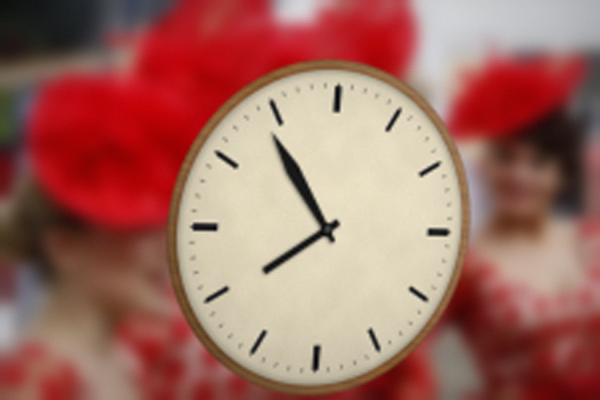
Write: 7:54
